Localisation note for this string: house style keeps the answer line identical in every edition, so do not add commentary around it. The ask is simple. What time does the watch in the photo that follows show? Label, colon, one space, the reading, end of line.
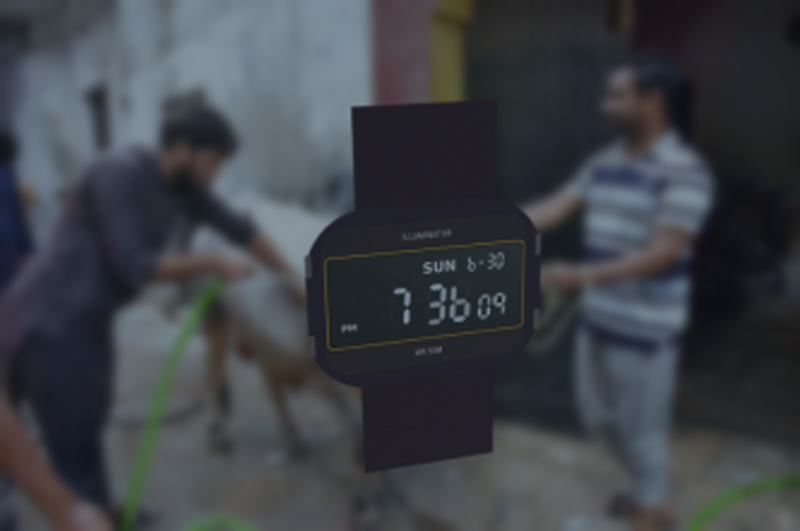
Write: 7:36:09
